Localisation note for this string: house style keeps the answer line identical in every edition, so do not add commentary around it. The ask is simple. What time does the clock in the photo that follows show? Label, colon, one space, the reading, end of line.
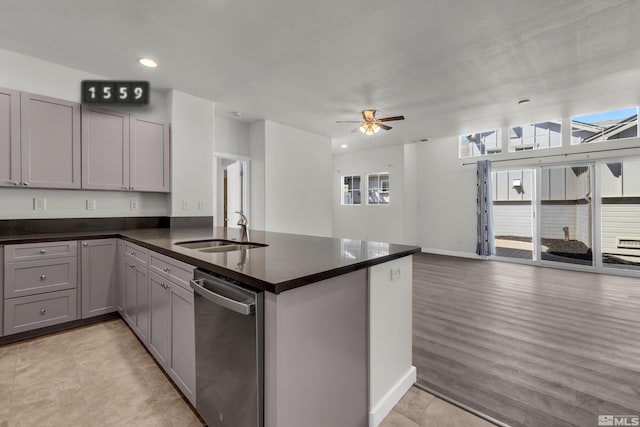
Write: 15:59
